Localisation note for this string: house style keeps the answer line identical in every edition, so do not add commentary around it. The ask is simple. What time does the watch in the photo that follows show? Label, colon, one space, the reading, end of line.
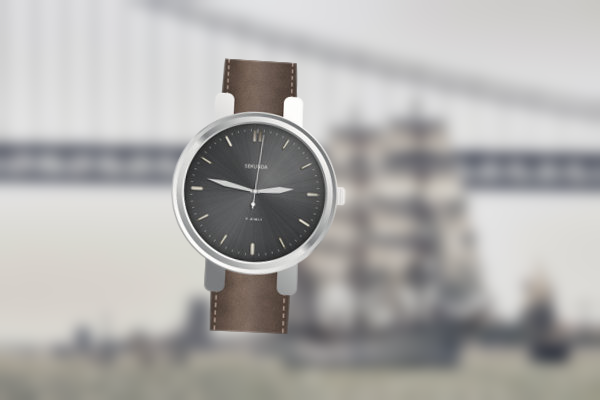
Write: 2:47:01
